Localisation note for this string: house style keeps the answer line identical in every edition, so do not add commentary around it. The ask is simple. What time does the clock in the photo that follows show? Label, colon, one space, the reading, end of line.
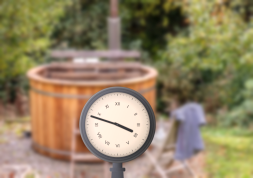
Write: 3:48
